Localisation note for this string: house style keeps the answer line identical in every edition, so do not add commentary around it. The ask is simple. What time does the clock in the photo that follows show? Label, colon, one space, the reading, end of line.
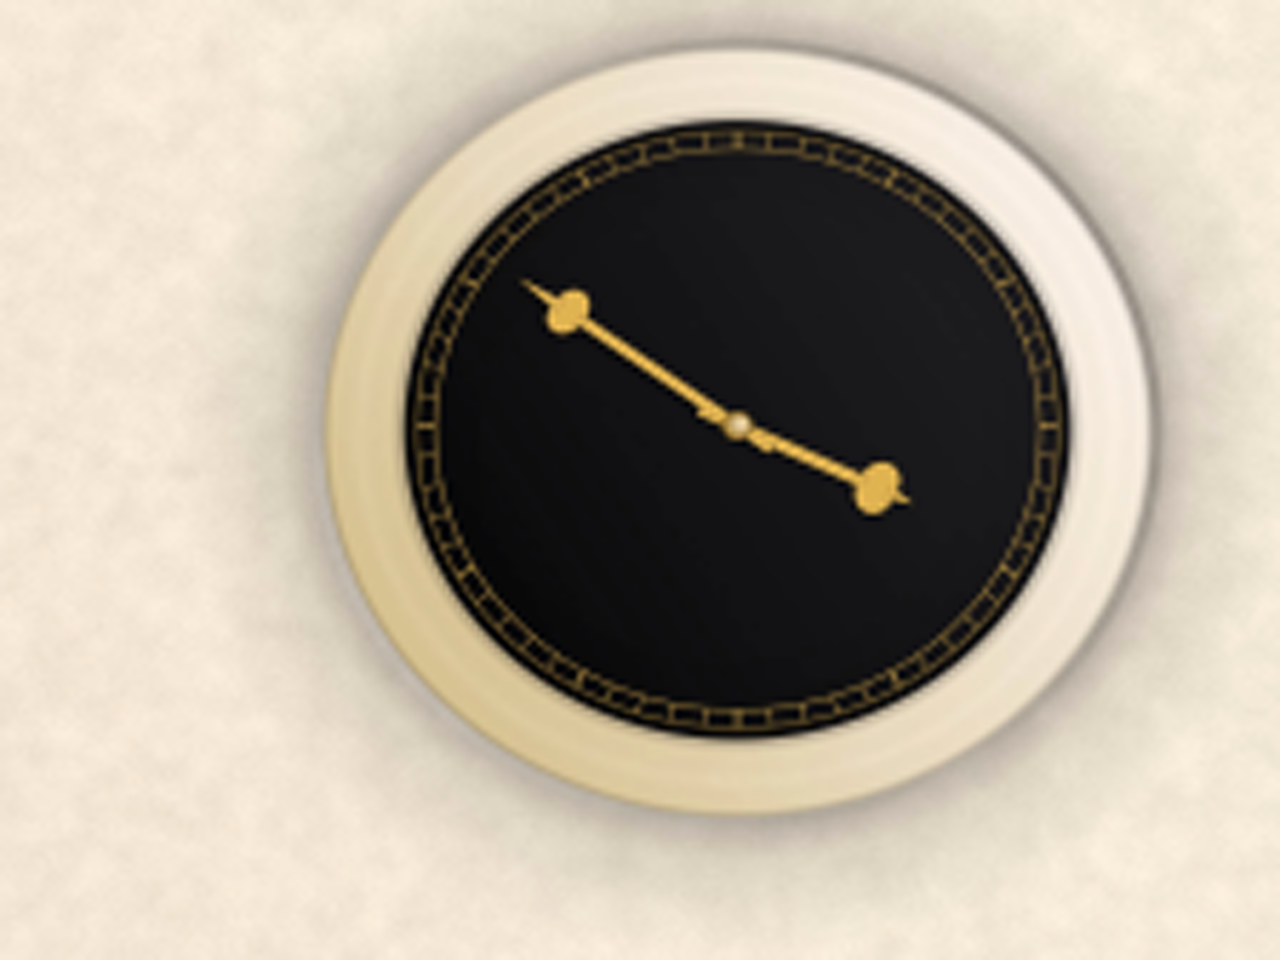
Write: 3:51
